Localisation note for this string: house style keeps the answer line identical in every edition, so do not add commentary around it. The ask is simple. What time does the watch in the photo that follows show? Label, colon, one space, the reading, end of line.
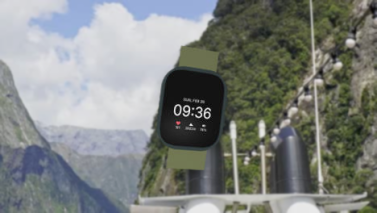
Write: 9:36
